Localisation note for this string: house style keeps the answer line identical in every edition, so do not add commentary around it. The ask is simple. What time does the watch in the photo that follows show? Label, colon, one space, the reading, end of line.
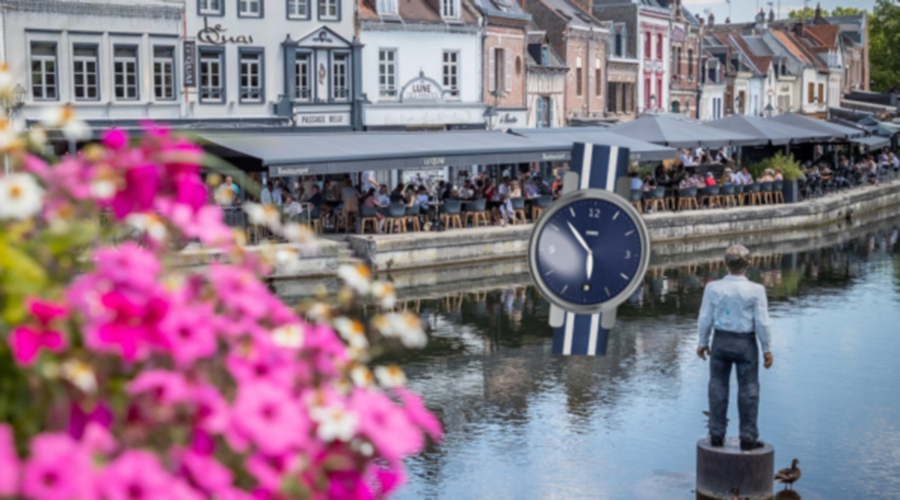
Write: 5:53
